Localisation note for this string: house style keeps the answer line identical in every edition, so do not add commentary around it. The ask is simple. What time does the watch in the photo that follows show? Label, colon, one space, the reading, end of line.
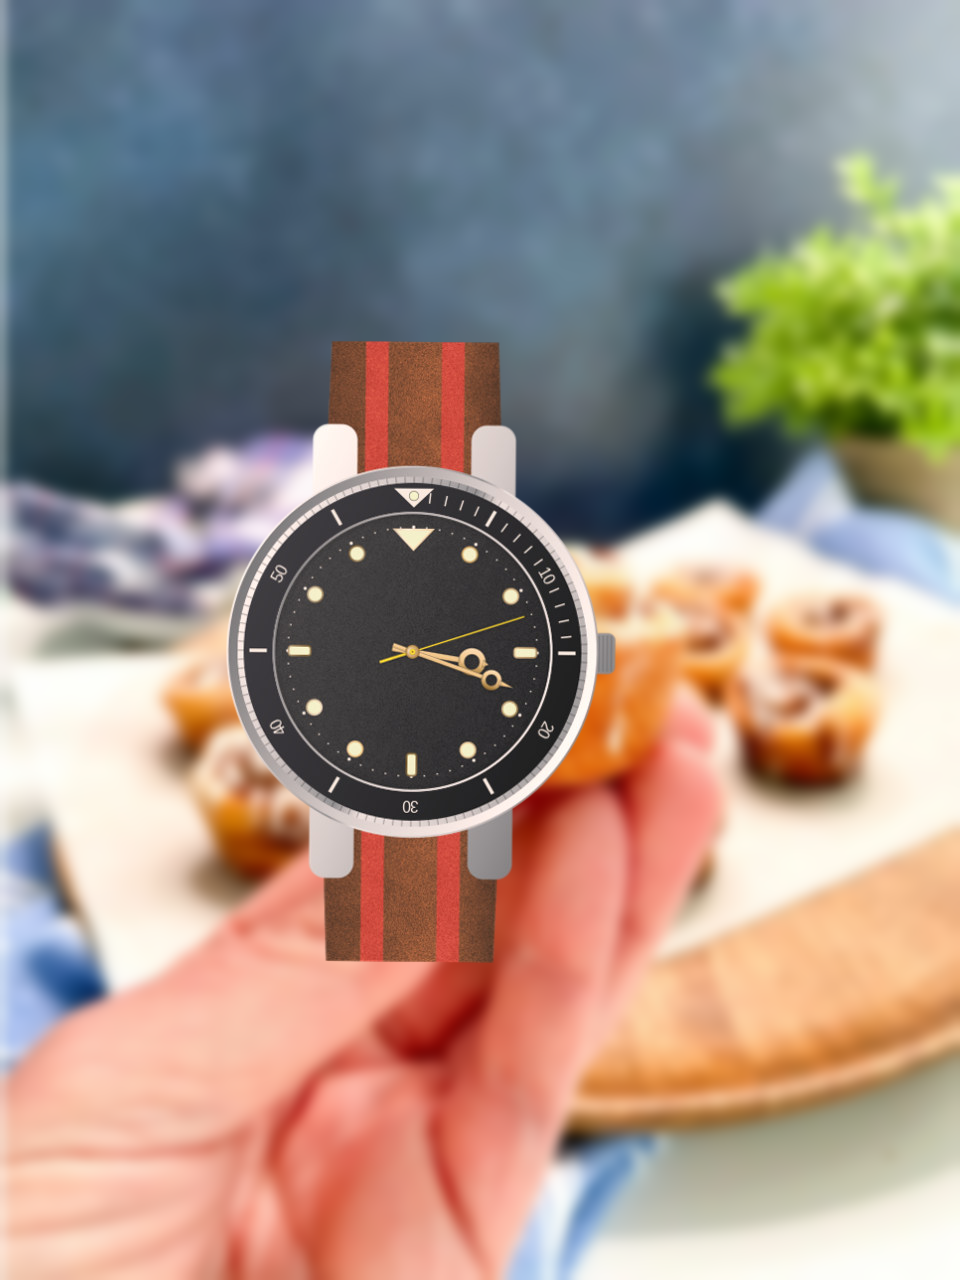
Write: 3:18:12
